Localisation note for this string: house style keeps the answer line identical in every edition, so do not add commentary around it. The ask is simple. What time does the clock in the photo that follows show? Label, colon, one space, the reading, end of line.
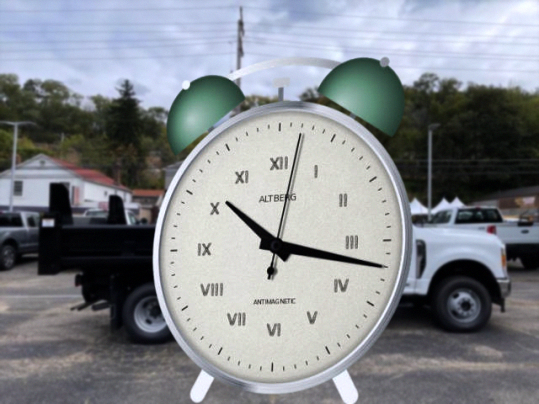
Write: 10:17:02
